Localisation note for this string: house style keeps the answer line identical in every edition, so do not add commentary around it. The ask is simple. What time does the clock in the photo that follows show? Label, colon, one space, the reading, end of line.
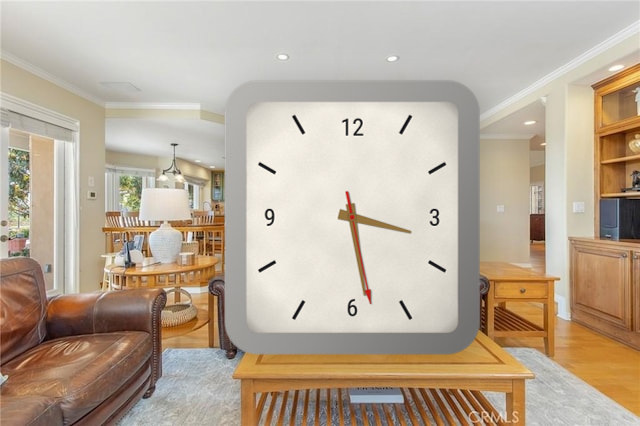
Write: 3:28:28
